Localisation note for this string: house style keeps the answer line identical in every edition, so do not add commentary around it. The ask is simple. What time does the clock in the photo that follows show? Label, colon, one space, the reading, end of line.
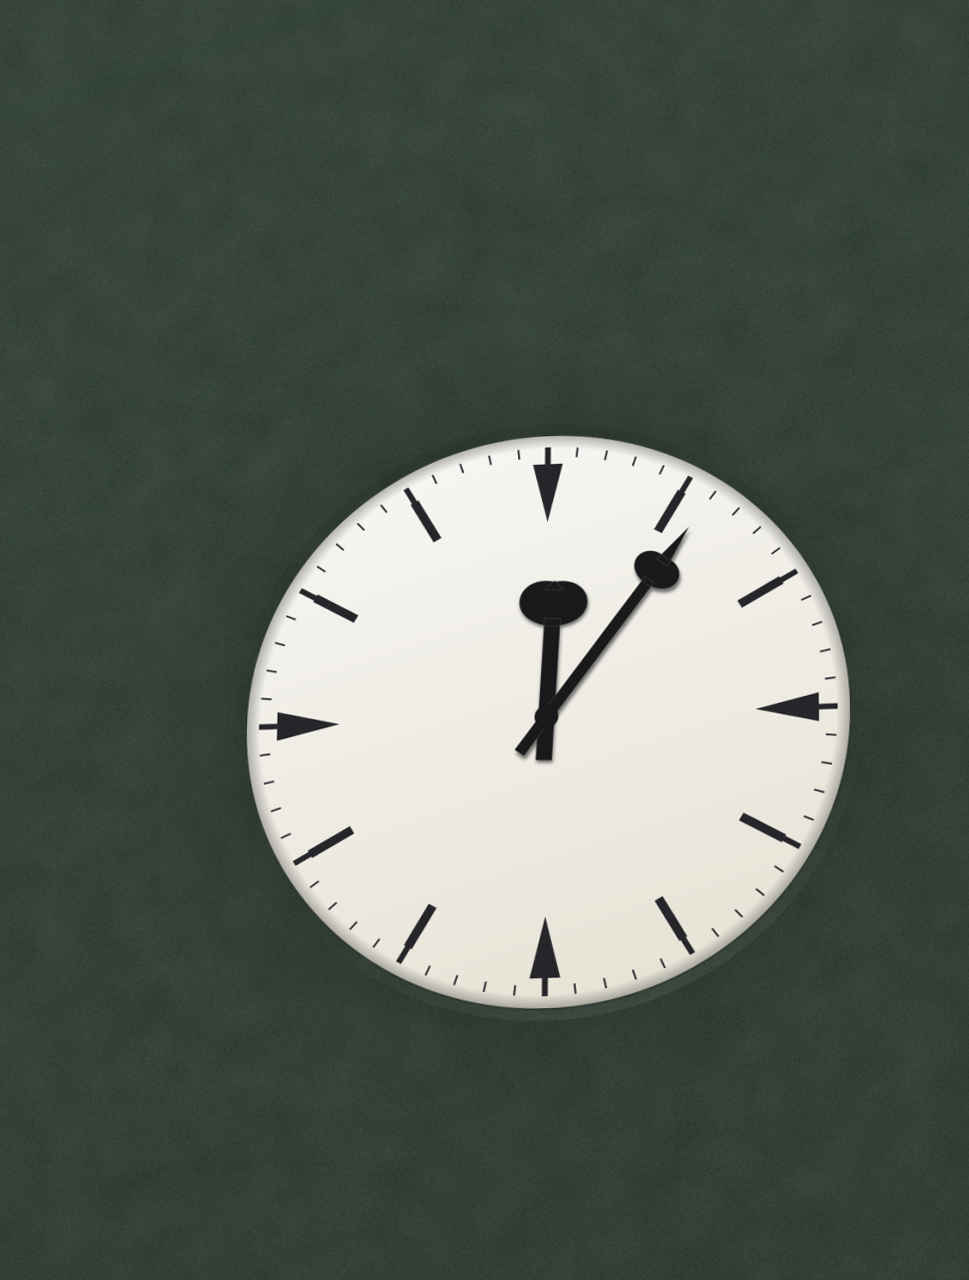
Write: 12:06
